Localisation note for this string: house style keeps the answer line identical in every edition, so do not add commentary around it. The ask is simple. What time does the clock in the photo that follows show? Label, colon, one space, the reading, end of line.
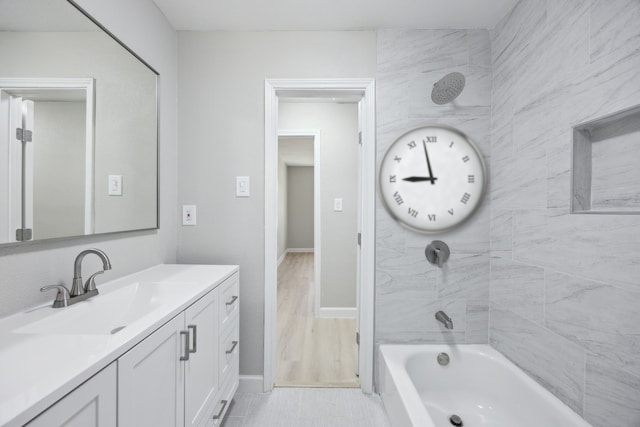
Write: 8:58
